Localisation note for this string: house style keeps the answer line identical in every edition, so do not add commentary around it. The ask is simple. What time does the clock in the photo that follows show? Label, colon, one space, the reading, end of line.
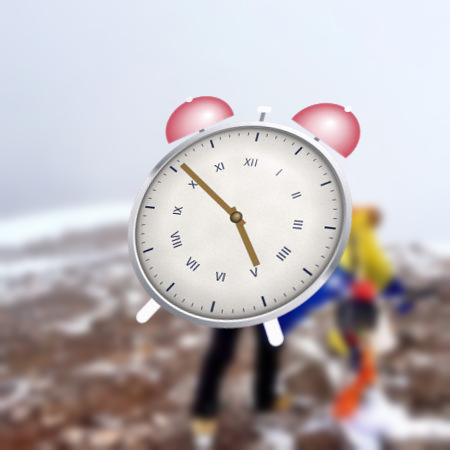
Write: 4:51
